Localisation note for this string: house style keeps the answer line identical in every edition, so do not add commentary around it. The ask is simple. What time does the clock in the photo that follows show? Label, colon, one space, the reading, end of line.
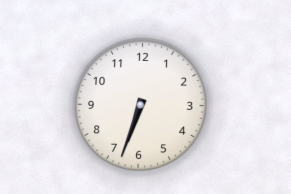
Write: 6:33
